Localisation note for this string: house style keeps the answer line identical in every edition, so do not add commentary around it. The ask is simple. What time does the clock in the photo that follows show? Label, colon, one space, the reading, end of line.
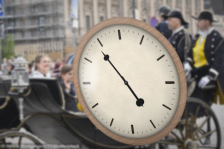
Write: 4:54
